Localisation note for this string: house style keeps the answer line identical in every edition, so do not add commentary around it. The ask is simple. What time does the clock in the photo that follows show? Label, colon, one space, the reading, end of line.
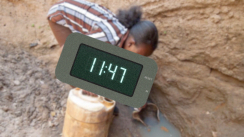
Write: 11:47
